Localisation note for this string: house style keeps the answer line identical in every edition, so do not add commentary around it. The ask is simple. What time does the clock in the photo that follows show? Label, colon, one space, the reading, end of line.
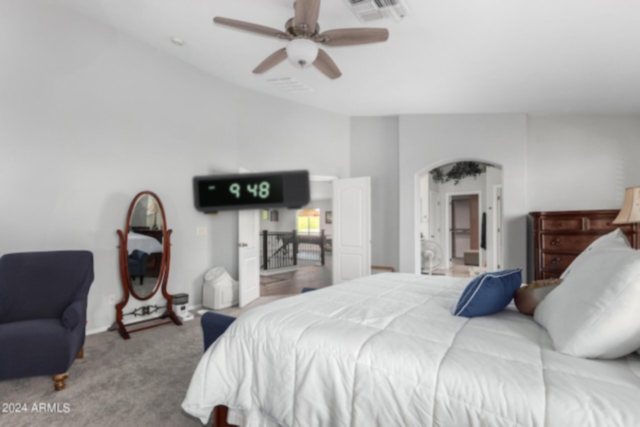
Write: 9:48
